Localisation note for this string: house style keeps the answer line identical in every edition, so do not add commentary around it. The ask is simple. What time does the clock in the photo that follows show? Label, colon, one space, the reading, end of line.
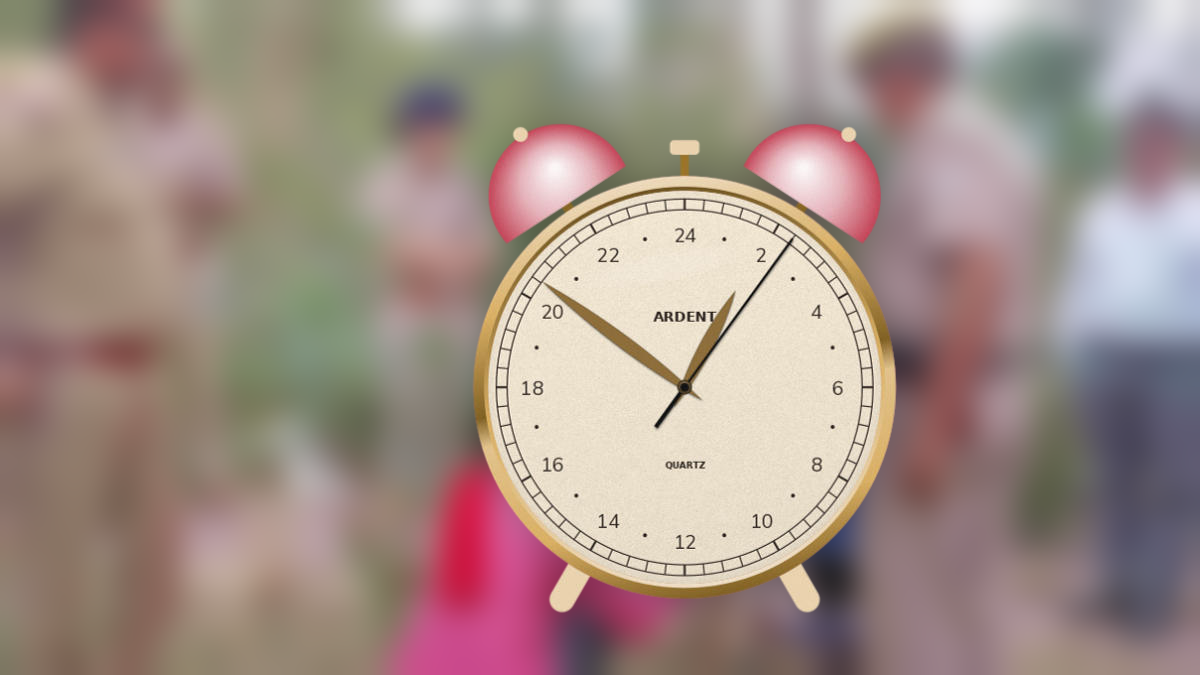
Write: 1:51:06
